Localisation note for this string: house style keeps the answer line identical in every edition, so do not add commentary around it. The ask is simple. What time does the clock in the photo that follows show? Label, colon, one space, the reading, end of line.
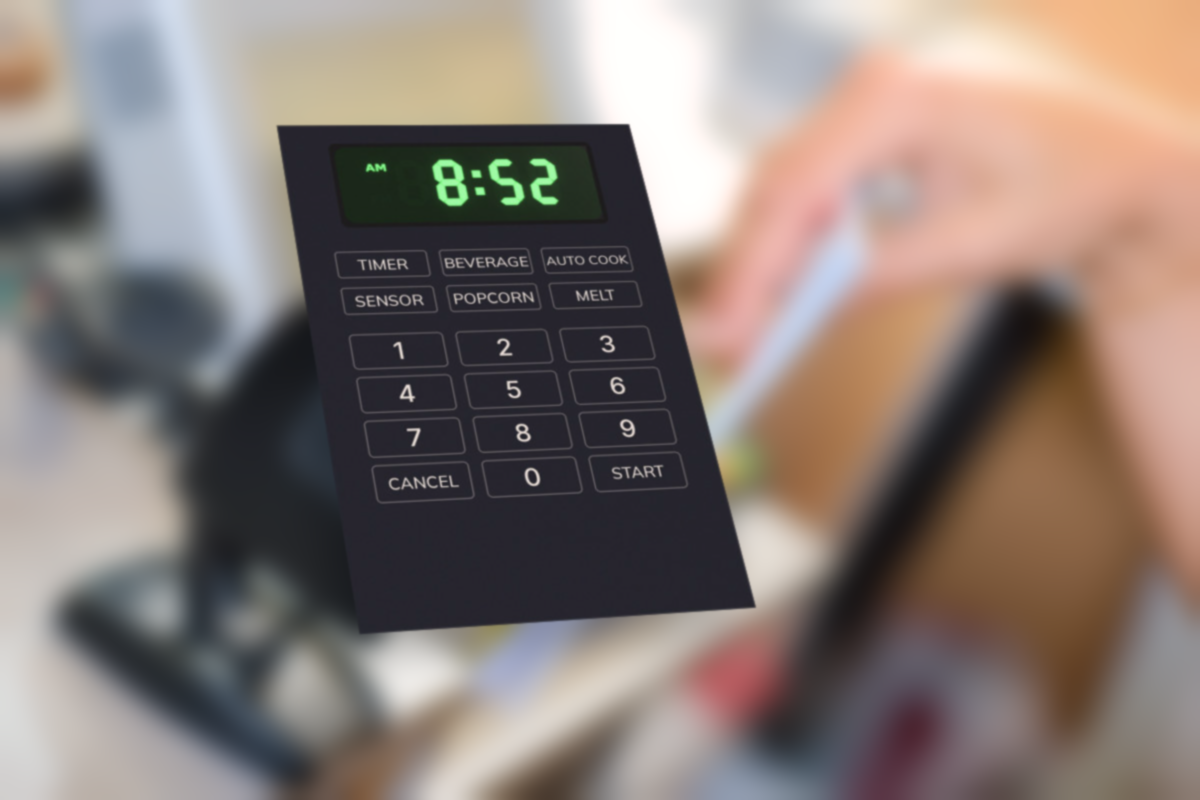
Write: 8:52
